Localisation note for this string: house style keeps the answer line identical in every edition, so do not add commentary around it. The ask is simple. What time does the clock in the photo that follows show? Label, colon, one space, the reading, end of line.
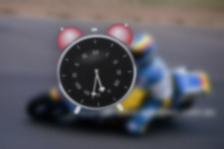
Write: 5:32
